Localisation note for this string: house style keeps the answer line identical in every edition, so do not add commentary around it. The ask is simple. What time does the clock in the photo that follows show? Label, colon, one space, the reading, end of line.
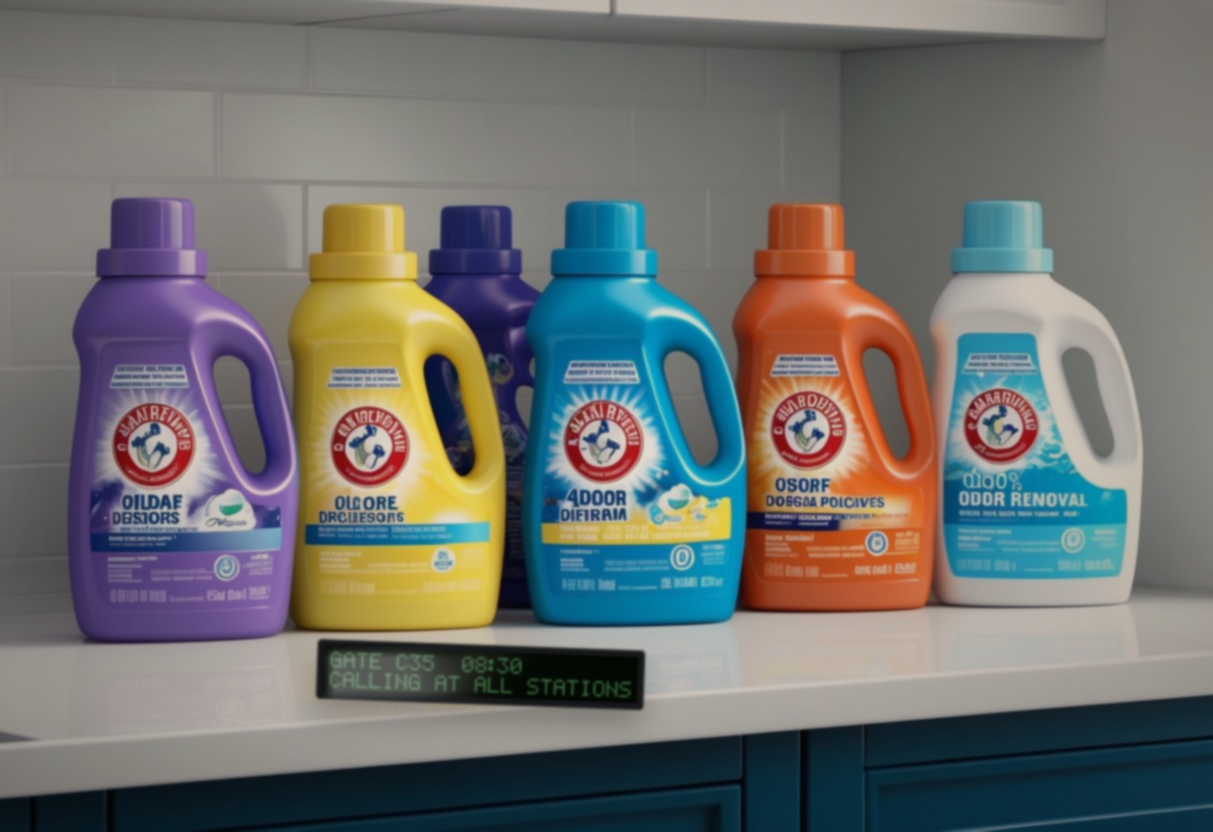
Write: 8:30
